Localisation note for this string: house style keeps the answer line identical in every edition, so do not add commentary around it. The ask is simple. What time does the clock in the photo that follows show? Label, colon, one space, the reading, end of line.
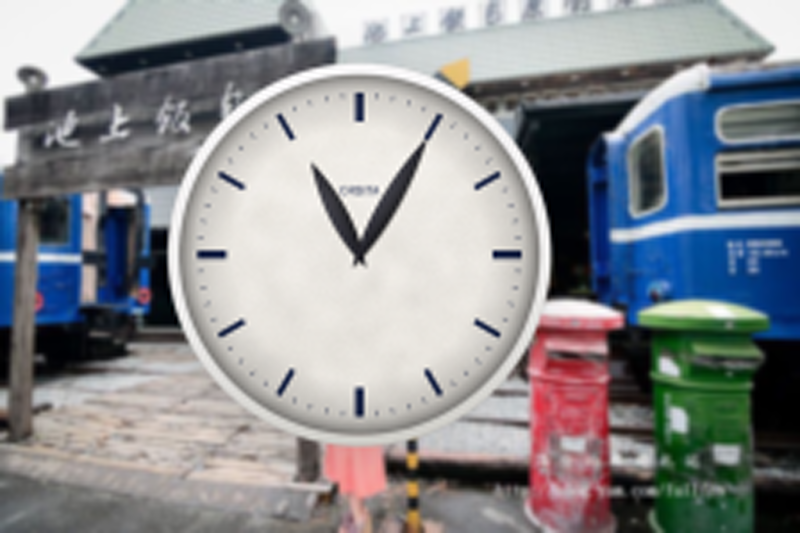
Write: 11:05
